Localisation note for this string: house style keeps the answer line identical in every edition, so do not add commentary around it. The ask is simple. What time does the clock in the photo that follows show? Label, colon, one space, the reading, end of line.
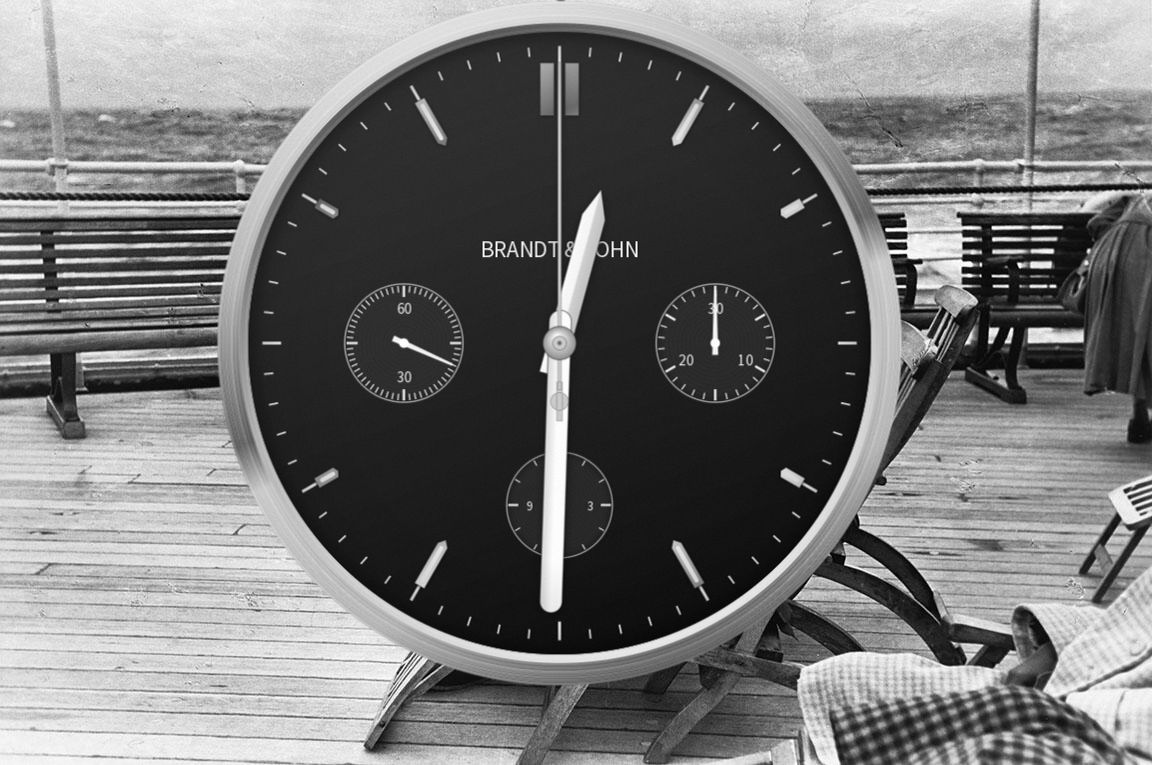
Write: 12:30:19
